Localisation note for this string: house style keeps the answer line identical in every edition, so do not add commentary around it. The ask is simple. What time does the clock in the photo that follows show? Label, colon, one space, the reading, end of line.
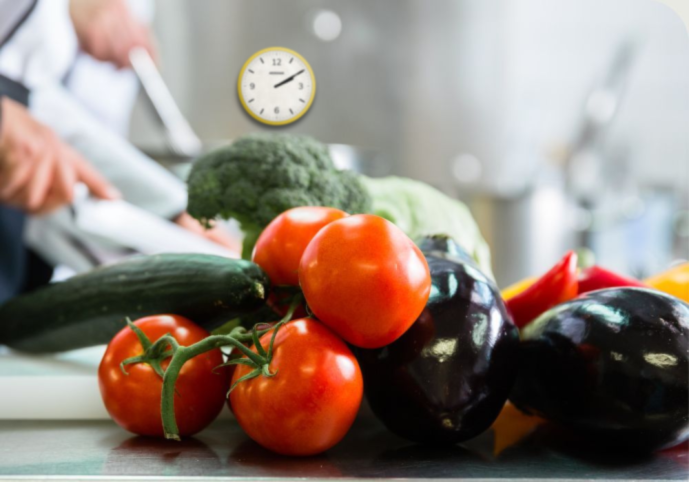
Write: 2:10
